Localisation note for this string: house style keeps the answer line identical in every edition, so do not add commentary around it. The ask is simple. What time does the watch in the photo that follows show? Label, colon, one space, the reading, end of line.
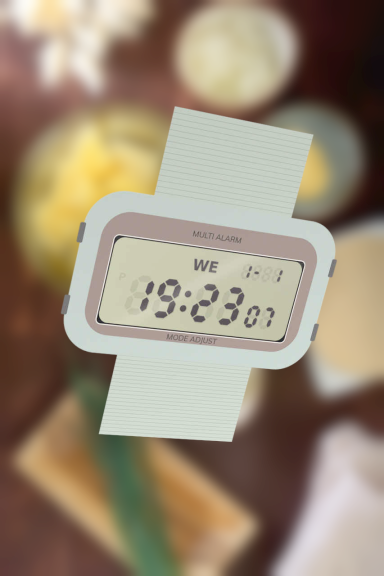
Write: 19:23:07
